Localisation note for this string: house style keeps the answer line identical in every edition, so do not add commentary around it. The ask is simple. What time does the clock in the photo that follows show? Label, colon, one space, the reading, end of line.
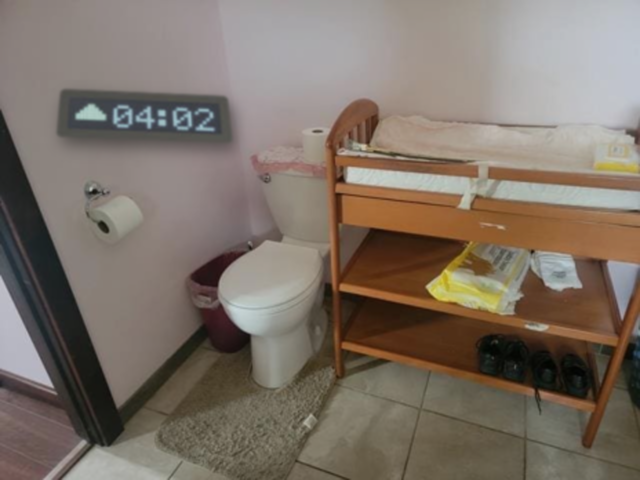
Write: 4:02
